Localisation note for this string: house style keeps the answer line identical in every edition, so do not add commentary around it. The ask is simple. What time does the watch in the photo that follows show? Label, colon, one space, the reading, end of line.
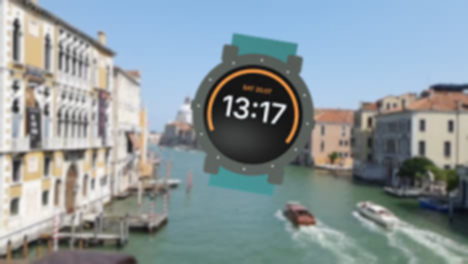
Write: 13:17
